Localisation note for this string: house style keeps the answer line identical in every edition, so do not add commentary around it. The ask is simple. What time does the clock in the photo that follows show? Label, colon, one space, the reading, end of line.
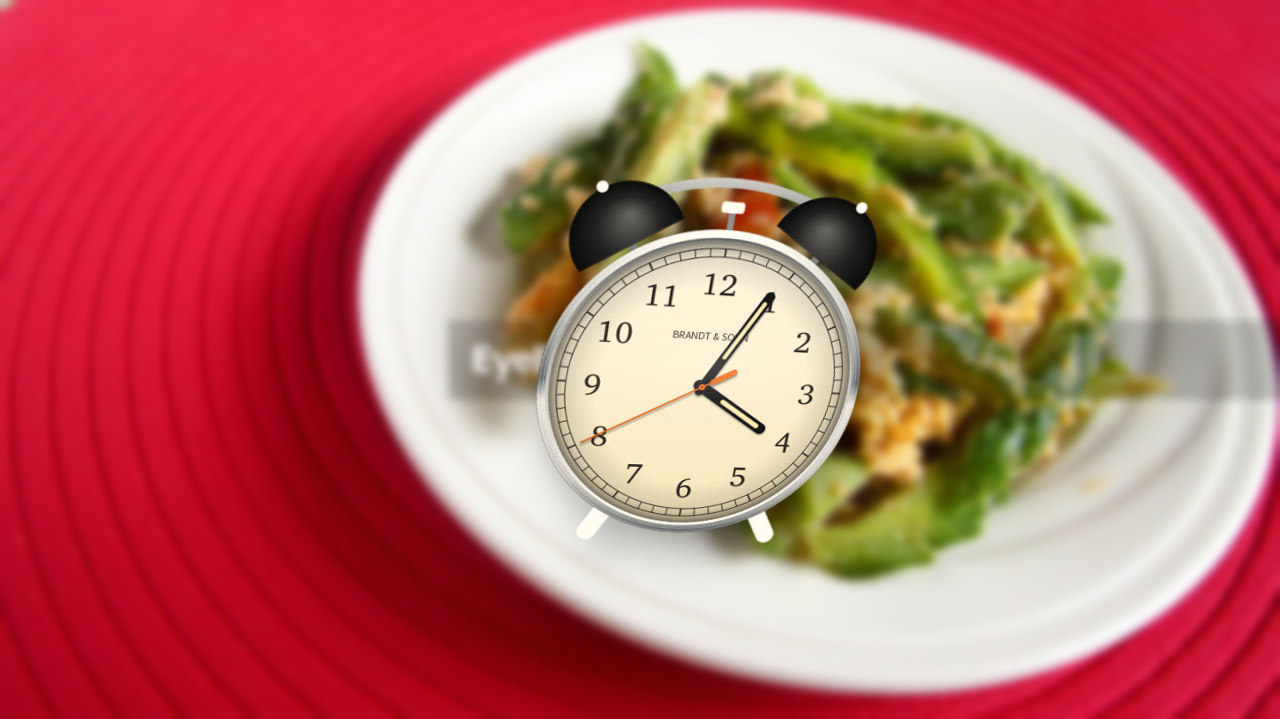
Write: 4:04:40
